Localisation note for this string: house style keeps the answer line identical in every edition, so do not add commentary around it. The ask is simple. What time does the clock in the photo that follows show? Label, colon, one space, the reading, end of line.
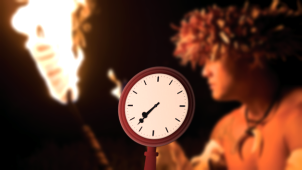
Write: 7:37
